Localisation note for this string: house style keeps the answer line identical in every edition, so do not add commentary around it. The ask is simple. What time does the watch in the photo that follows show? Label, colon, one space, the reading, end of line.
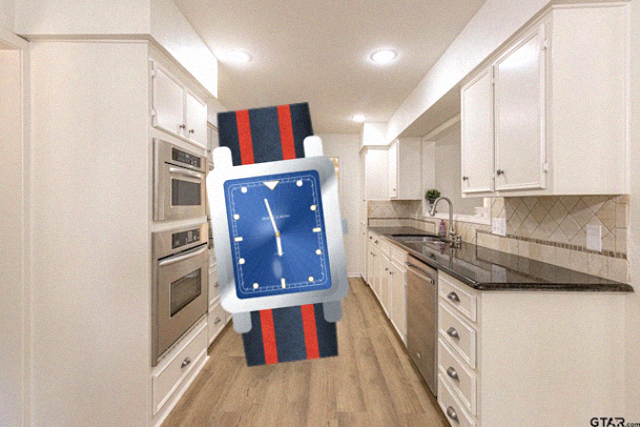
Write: 5:58
